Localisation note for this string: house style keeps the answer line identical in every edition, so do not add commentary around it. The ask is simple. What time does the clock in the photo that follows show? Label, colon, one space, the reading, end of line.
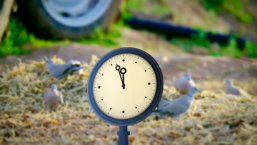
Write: 11:57
